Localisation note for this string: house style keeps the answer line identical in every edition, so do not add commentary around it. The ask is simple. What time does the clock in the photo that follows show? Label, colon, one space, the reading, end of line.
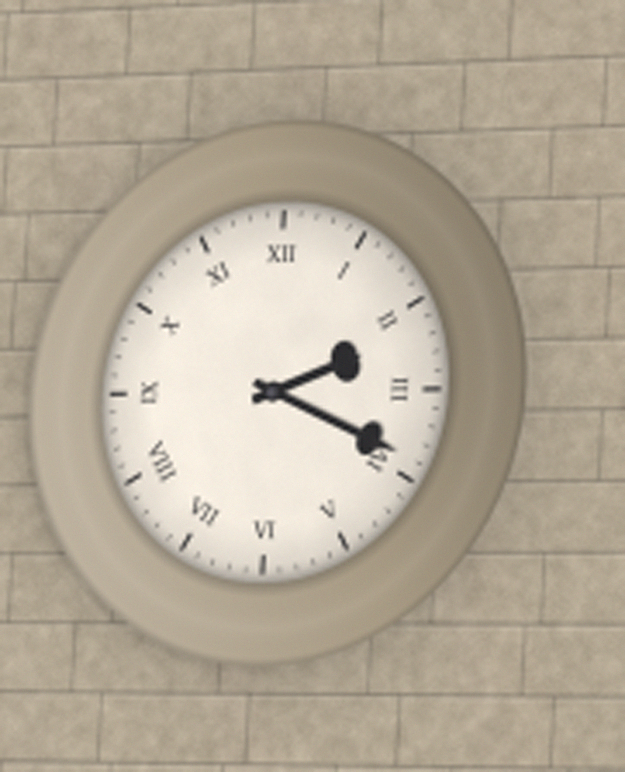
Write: 2:19
